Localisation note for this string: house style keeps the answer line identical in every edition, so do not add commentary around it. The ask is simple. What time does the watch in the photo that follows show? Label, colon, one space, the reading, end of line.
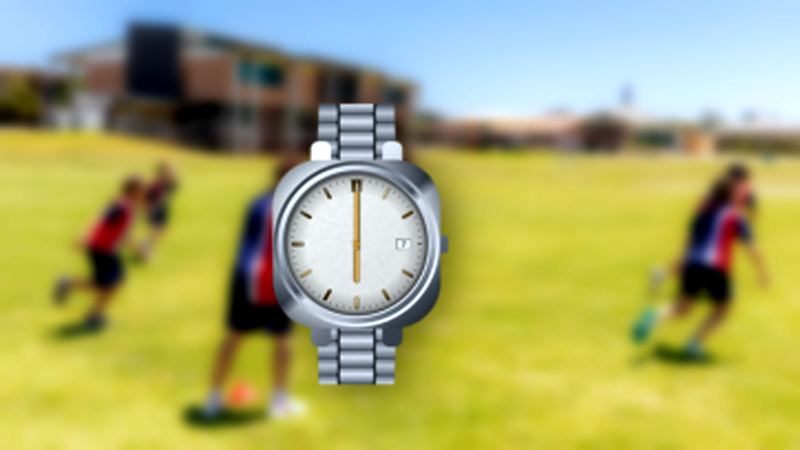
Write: 6:00
